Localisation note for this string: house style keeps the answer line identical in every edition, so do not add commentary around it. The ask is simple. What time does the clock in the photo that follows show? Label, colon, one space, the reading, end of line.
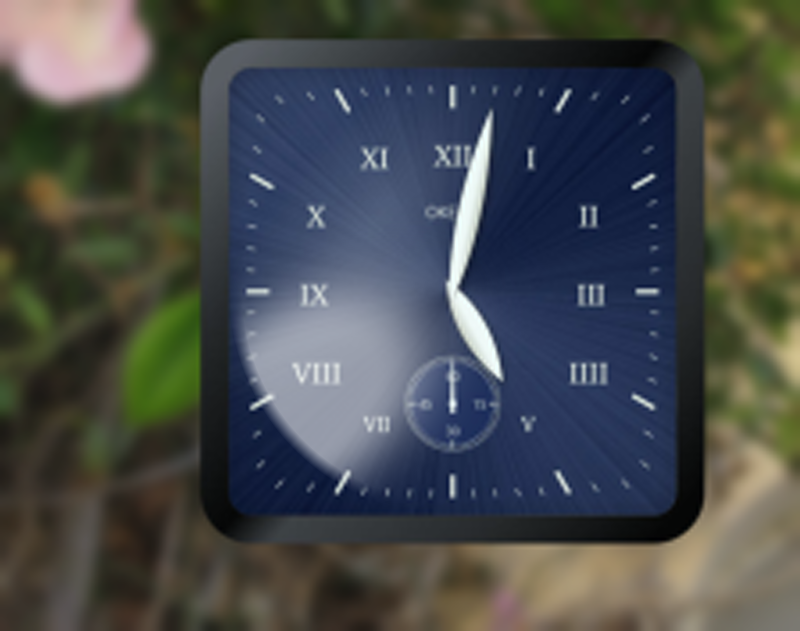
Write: 5:02
